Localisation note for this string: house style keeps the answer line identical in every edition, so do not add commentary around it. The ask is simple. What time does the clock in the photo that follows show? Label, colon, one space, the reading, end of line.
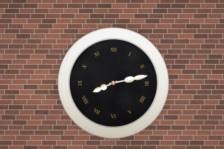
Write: 8:13
